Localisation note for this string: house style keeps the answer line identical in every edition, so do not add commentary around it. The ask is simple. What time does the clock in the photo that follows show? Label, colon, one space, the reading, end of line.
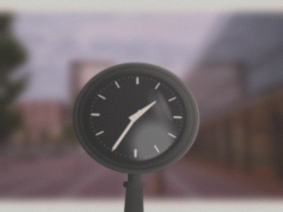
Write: 1:35
